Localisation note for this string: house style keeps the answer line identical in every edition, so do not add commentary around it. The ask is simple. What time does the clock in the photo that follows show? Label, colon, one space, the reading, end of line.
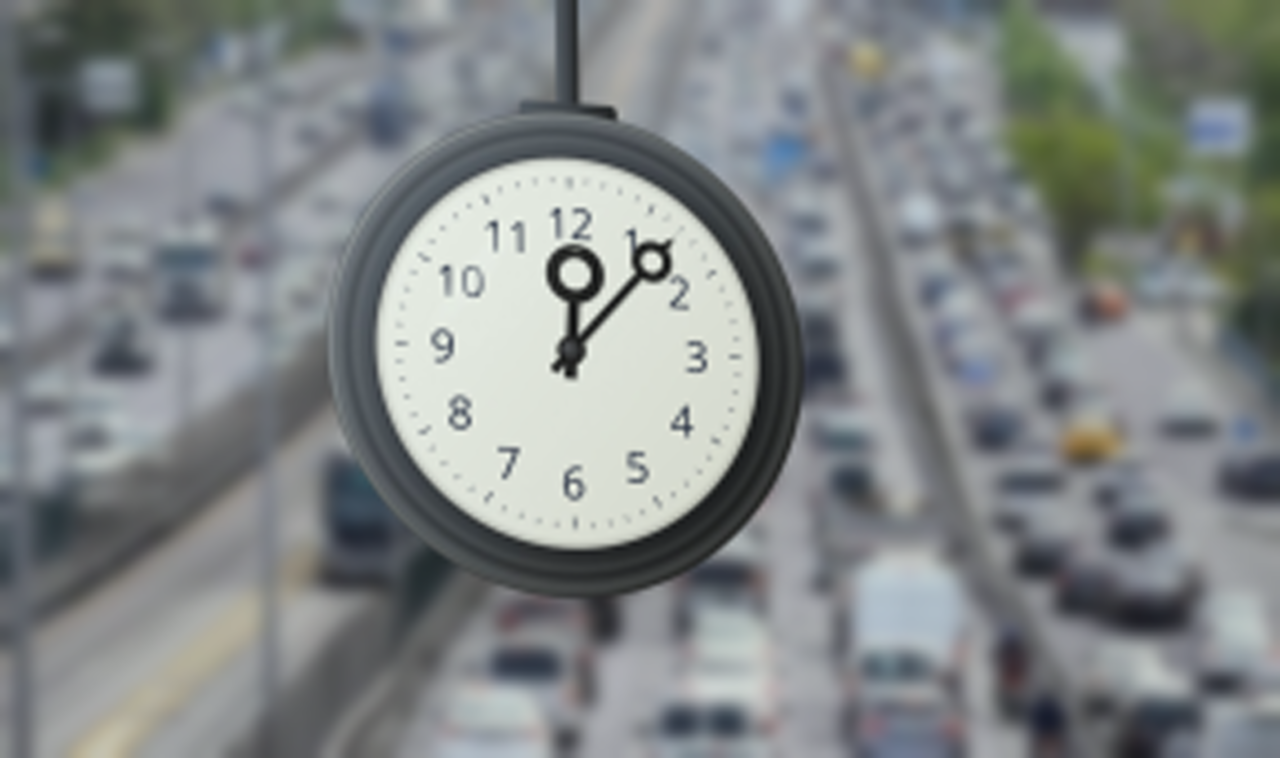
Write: 12:07
